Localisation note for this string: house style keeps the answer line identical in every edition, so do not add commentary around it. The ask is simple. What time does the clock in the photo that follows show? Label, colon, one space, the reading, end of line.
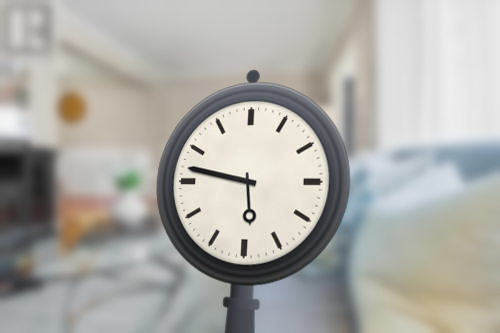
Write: 5:47
